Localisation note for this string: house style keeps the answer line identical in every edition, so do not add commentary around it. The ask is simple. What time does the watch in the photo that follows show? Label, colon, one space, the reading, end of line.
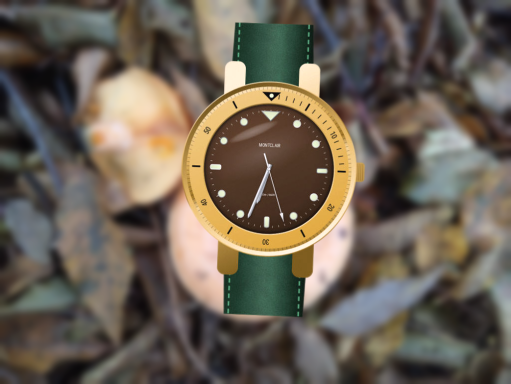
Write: 6:33:27
